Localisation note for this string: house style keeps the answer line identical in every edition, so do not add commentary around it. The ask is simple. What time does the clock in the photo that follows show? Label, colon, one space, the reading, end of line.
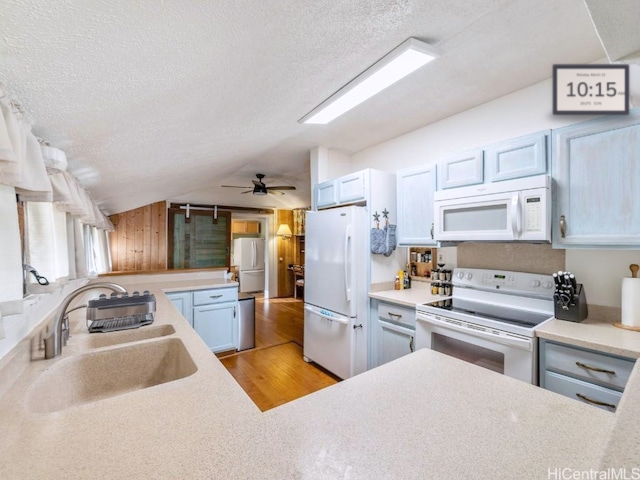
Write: 10:15
